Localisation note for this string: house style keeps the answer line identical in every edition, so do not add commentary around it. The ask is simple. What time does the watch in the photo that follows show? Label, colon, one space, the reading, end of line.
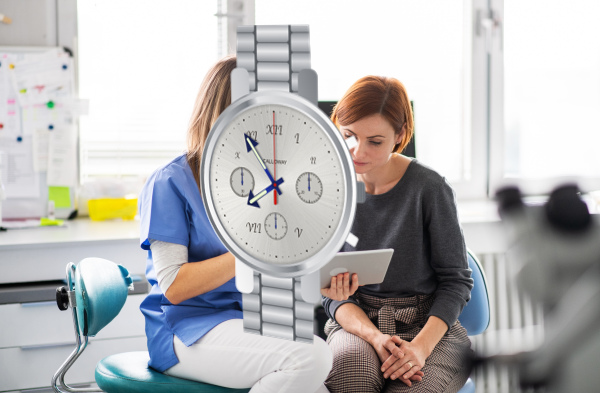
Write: 7:54
